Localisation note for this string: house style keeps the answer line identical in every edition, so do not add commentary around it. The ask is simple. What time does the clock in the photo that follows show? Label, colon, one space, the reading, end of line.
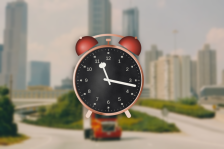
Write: 11:17
